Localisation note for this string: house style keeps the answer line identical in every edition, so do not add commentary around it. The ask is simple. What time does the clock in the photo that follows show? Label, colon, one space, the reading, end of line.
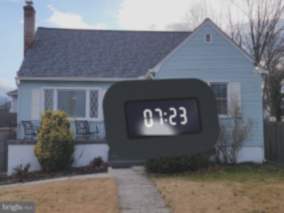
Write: 7:23
